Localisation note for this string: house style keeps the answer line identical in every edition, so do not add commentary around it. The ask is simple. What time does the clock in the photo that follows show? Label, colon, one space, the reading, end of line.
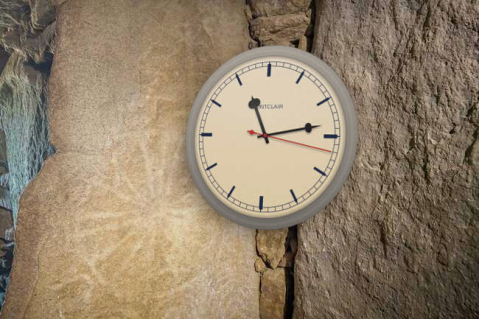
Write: 11:13:17
